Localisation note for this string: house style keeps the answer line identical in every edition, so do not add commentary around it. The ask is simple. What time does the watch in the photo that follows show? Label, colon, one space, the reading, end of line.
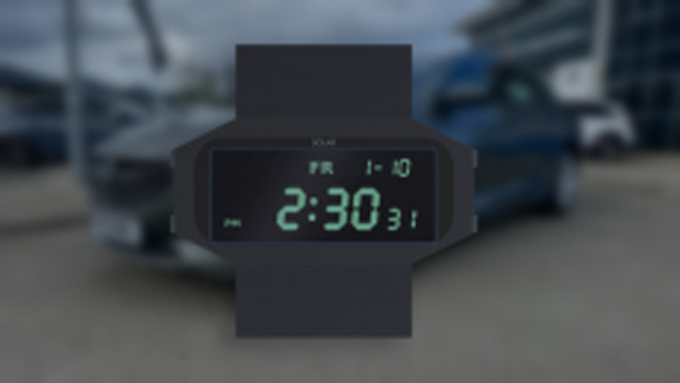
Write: 2:30:31
